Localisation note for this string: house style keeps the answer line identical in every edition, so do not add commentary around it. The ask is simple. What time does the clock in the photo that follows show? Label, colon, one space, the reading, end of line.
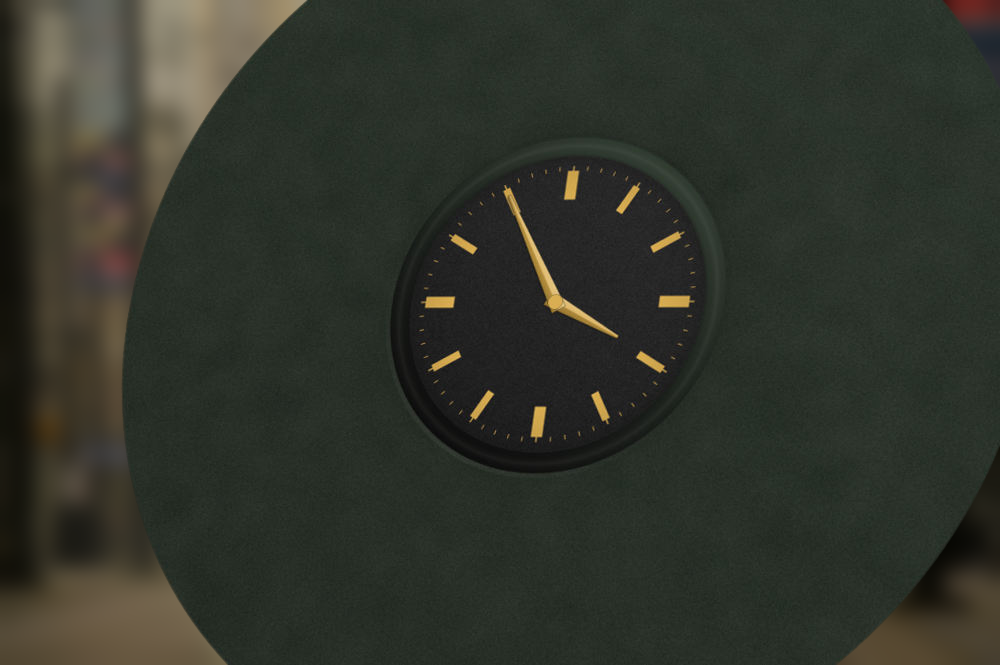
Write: 3:55
